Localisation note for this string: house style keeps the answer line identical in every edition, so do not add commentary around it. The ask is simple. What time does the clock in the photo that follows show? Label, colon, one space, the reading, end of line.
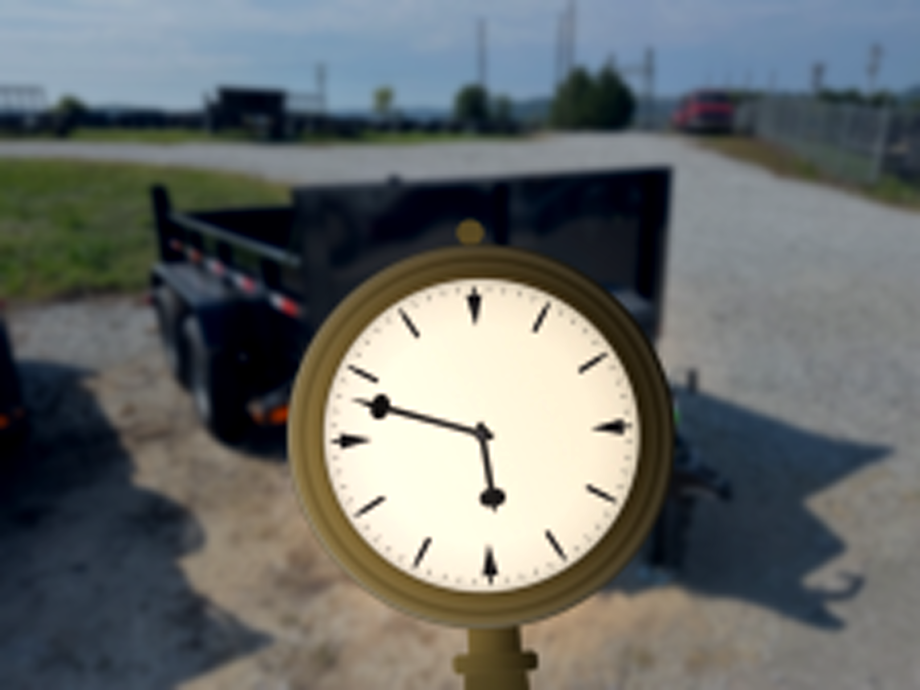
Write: 5:48
